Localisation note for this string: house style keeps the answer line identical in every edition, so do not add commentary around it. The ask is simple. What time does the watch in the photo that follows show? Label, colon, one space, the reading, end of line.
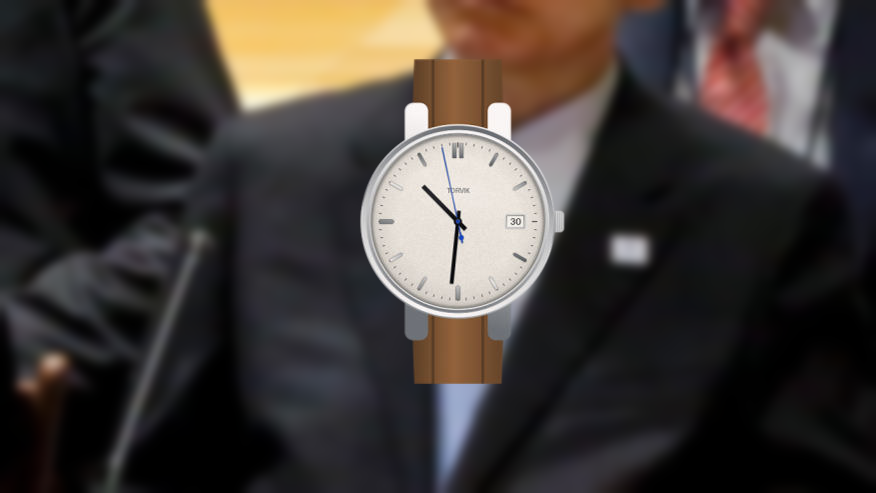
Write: 10:30:58
